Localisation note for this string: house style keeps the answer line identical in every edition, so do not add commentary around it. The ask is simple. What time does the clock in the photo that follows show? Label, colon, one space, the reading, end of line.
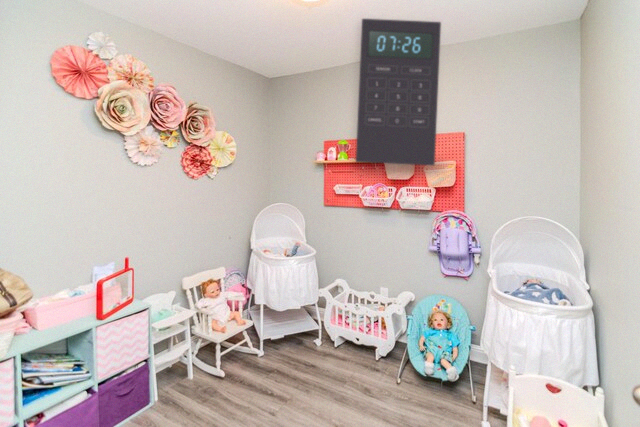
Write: 7:26
